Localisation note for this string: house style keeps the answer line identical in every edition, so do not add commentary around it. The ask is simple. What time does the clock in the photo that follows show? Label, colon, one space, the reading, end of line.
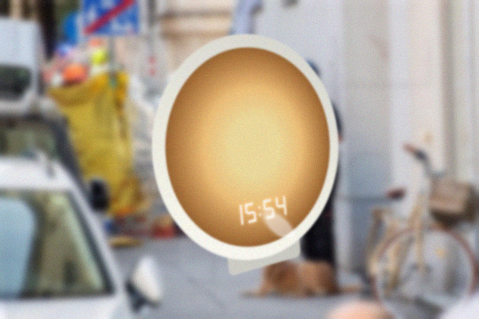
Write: 15:54
